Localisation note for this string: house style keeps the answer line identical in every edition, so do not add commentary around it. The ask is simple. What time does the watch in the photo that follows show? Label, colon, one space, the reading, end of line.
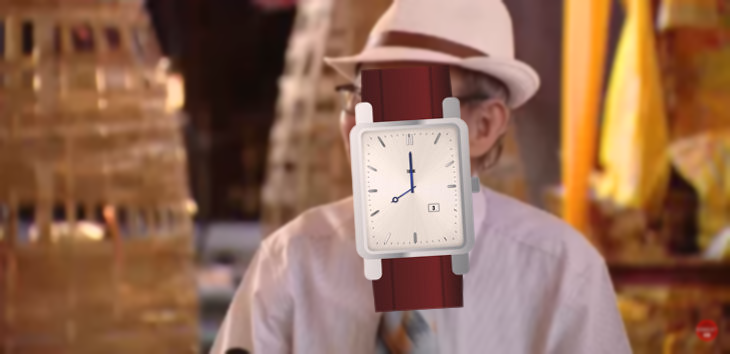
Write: 8:00
